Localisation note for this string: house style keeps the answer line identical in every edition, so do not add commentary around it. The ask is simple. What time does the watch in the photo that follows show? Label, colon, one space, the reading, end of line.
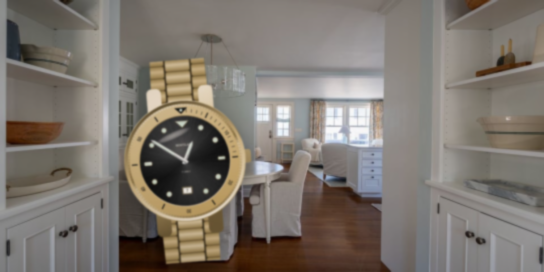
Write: 12:51
